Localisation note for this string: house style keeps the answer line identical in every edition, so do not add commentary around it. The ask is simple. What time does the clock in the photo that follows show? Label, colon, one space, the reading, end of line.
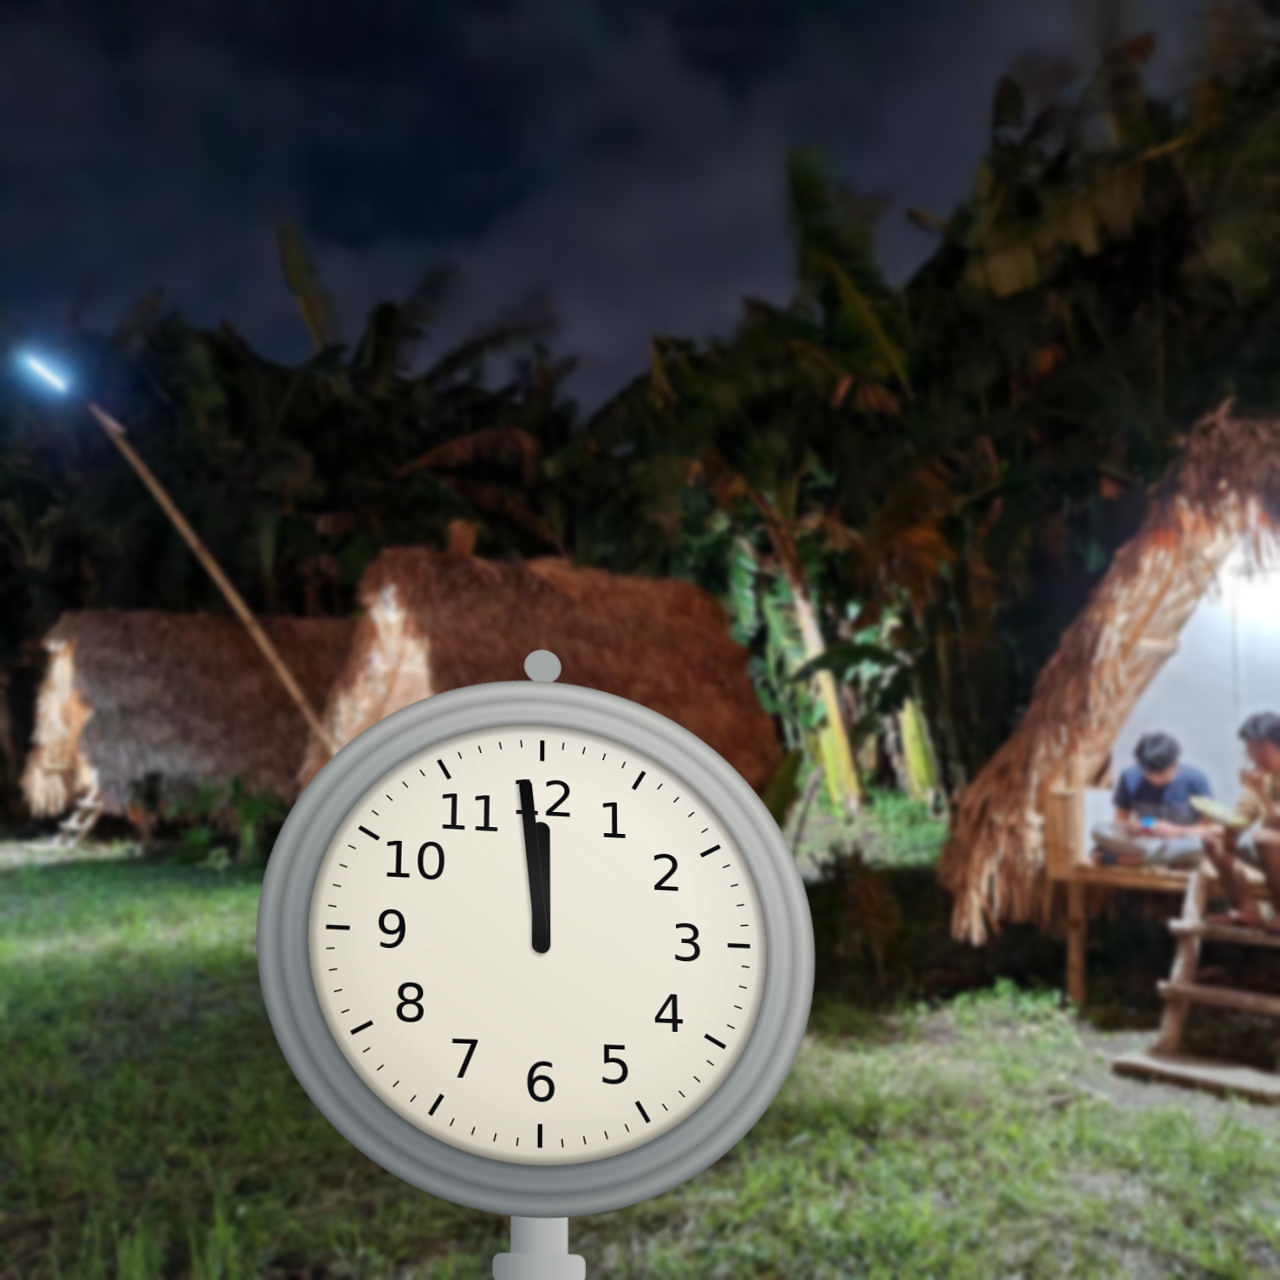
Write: 11:59
